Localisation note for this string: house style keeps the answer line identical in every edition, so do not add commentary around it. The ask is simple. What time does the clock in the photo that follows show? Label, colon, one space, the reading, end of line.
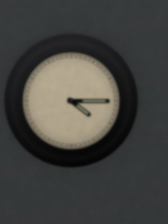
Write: 4:15
